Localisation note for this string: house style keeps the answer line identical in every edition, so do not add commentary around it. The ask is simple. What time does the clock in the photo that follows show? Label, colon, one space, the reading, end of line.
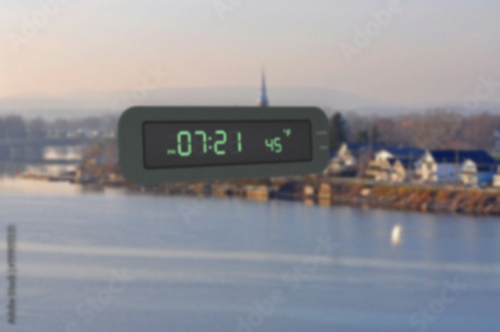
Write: 7:21
